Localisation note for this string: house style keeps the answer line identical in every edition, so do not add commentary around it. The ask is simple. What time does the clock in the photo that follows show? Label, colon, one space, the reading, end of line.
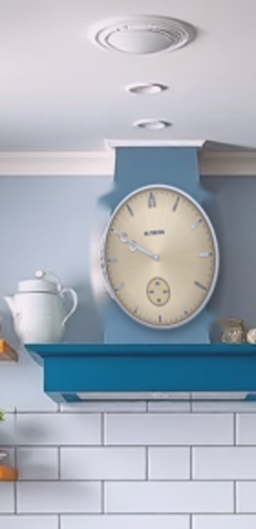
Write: 9:50
